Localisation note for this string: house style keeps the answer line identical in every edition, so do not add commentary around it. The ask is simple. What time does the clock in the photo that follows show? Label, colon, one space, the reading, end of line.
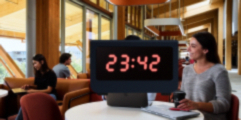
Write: 23:42
